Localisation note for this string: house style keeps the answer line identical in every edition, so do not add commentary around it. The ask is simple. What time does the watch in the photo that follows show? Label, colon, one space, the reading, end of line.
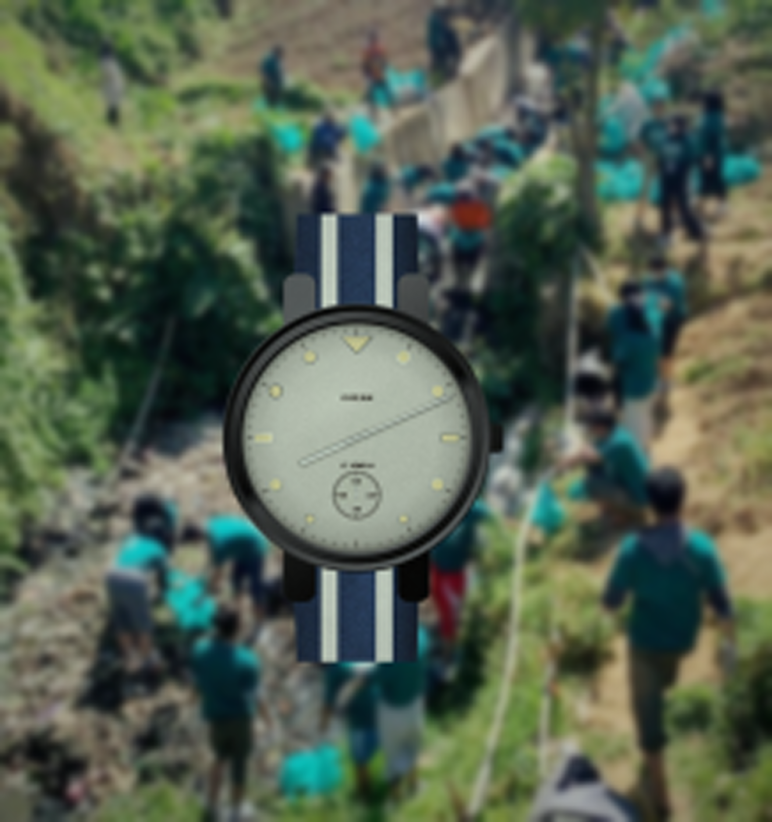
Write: 8:11
